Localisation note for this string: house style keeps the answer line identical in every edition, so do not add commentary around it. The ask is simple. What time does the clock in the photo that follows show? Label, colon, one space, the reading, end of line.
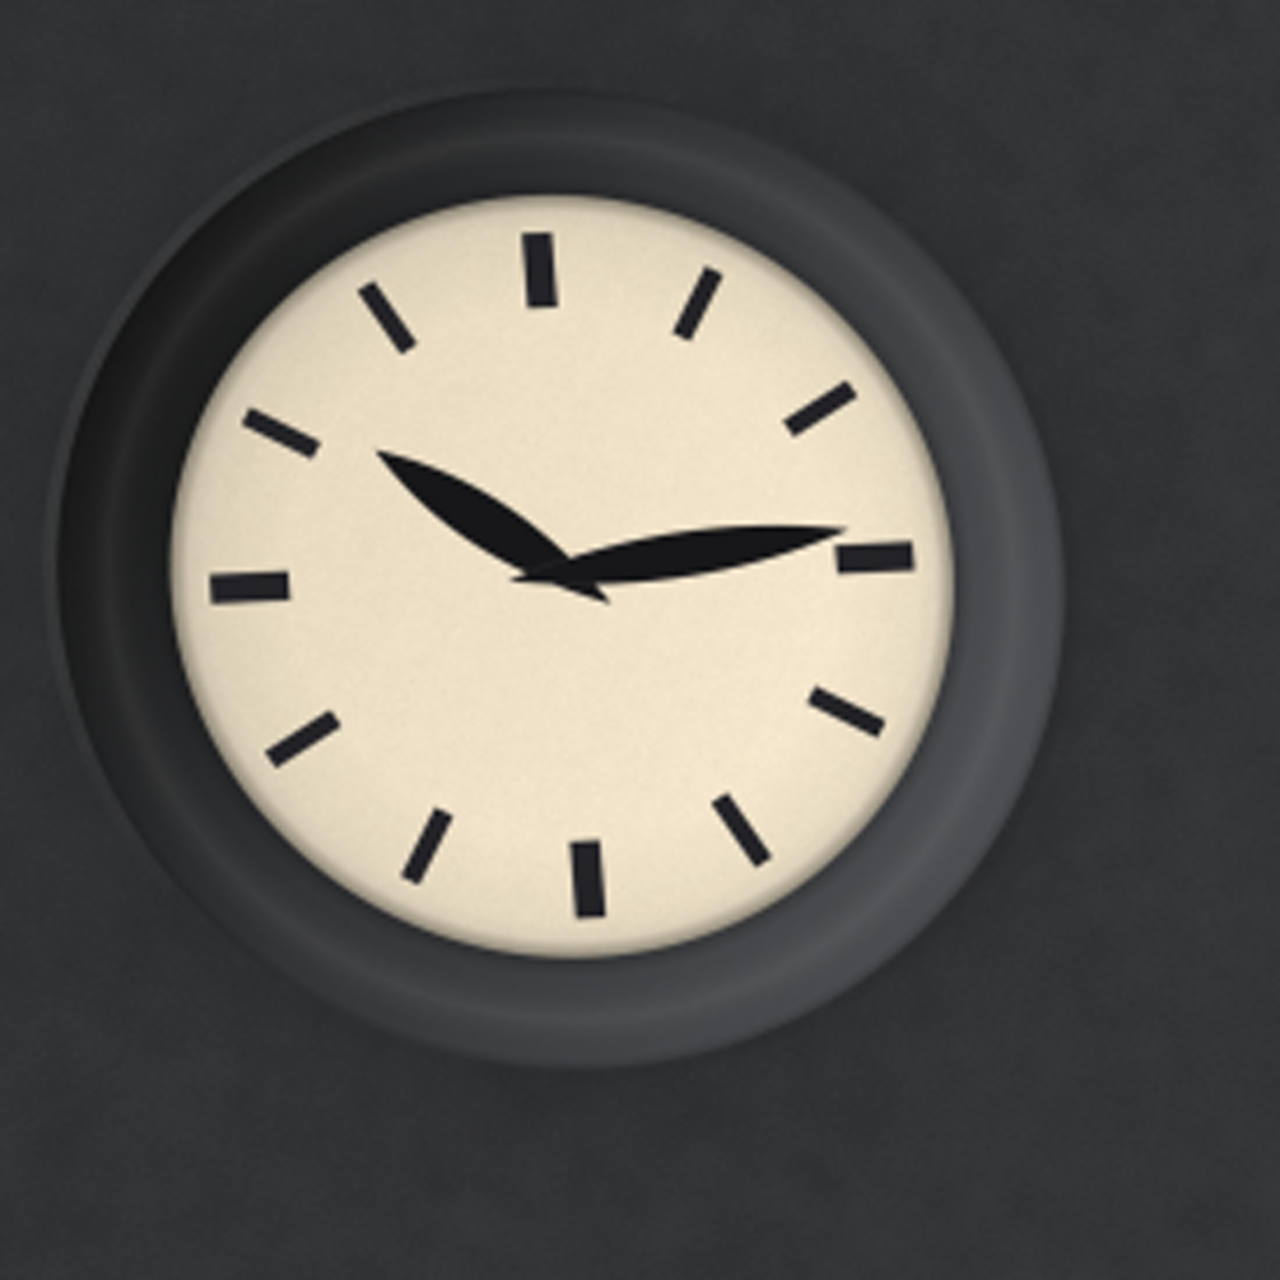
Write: 10:14
